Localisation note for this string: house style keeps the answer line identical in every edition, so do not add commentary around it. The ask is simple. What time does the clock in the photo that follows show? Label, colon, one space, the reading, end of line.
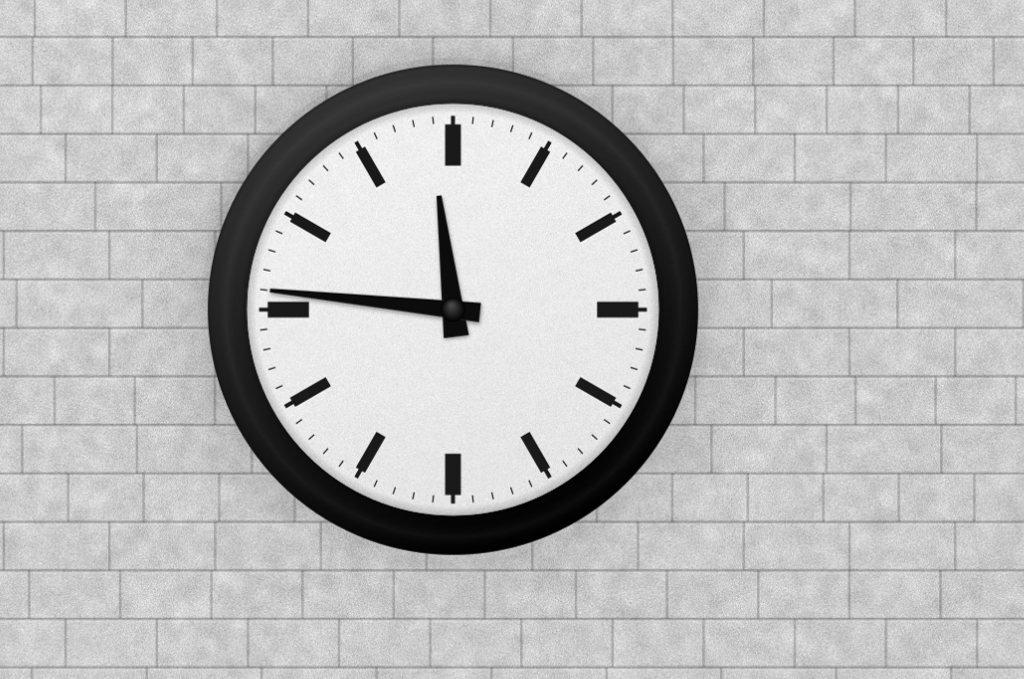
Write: 11:46
